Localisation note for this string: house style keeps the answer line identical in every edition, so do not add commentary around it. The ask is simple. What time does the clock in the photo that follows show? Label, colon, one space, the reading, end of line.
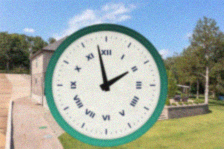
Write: 1:58
